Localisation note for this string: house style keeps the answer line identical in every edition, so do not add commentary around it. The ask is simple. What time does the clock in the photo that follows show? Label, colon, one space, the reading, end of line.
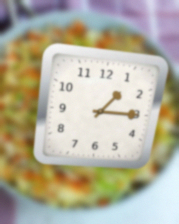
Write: 1:15
